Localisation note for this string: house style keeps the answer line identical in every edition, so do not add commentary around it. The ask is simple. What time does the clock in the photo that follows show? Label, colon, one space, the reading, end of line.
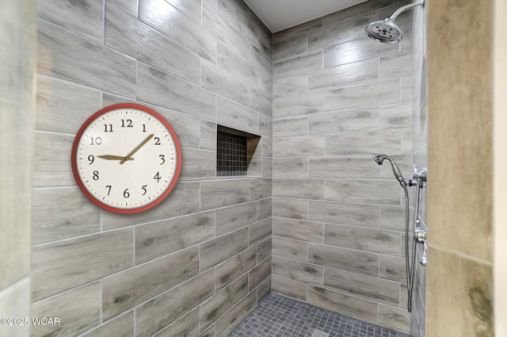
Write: 9:08
